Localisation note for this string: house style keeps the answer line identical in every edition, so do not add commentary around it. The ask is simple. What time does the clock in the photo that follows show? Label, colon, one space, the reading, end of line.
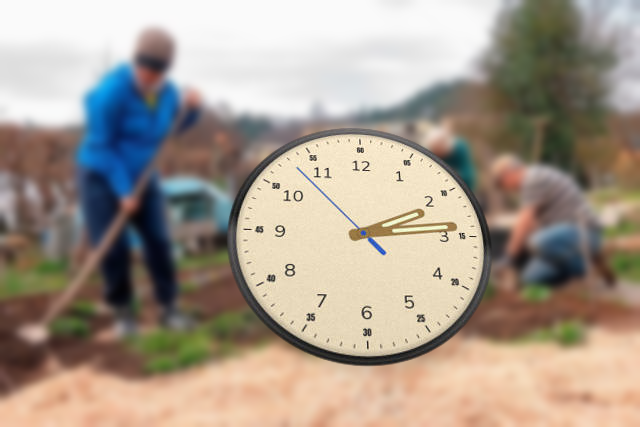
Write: 2:13:53
